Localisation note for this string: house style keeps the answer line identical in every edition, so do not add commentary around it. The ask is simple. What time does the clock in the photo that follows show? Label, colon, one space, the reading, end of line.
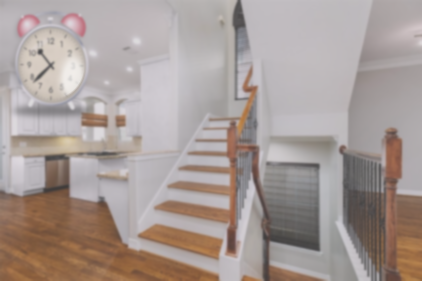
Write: 10:38
